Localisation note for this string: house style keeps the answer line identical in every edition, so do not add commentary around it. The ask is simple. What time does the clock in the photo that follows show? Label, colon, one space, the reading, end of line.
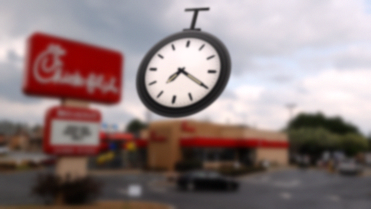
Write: 7:20
